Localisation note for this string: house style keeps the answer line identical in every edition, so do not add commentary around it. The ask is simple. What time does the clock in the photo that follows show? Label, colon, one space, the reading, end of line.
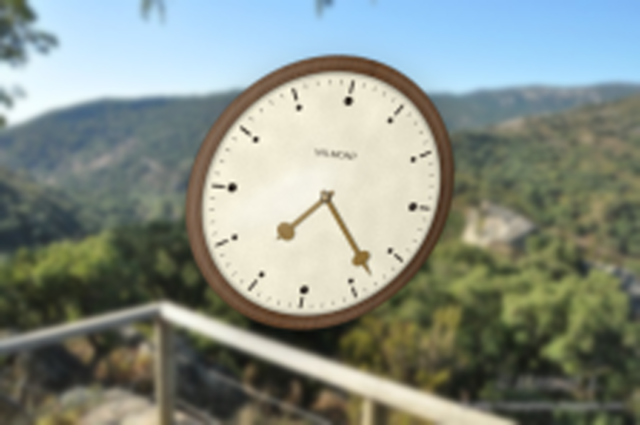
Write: 7:23
